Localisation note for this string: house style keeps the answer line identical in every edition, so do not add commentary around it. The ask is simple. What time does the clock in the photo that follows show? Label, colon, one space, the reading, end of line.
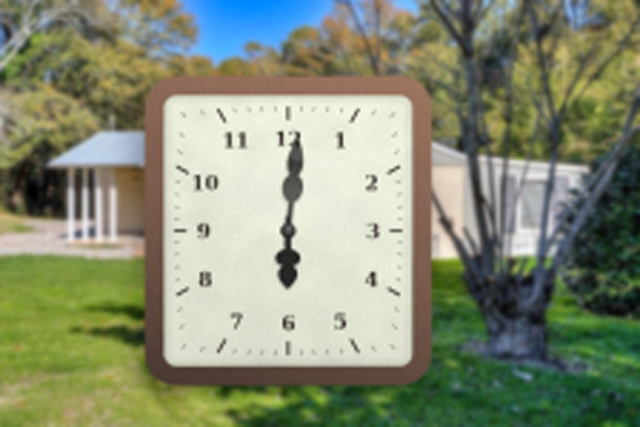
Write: 6:01
